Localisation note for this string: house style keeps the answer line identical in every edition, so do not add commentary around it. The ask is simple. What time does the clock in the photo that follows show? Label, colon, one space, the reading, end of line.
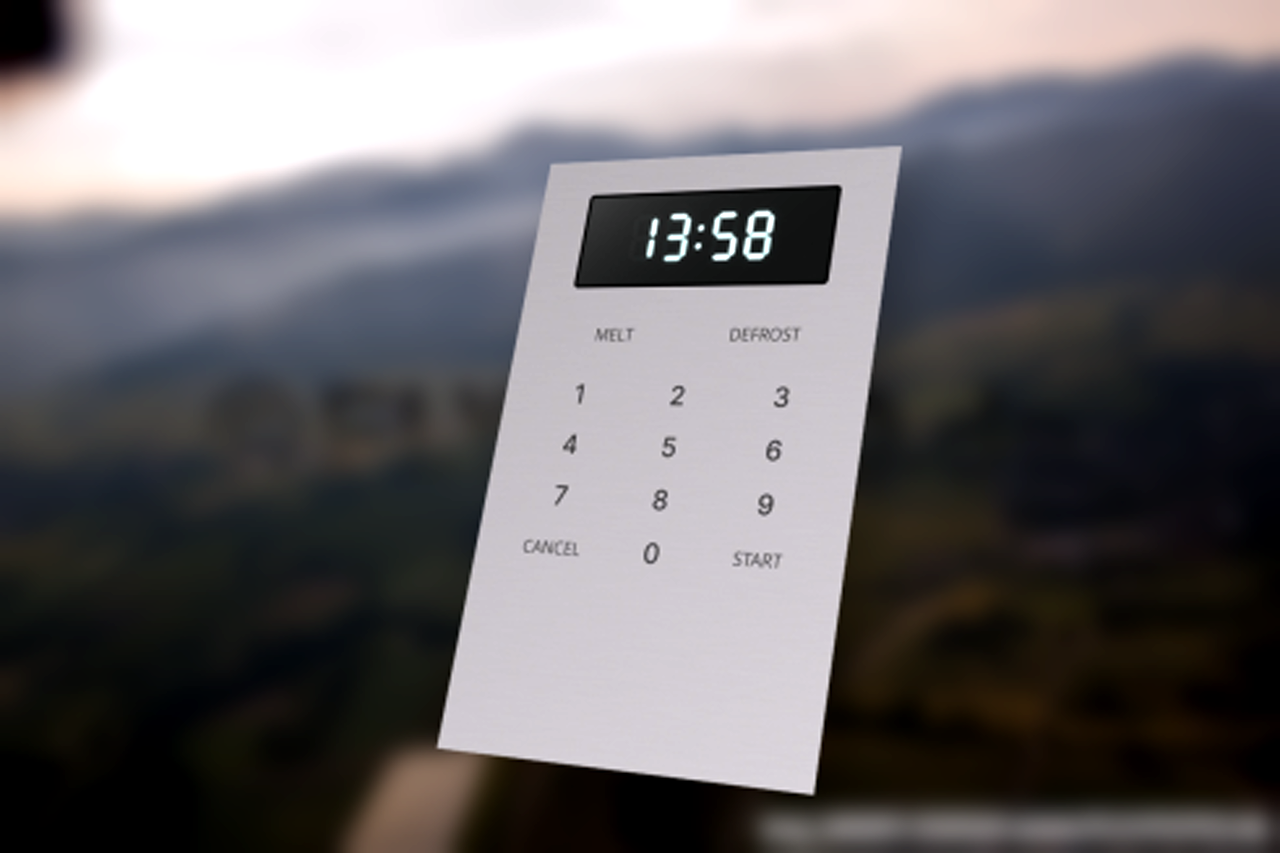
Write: 13:58
